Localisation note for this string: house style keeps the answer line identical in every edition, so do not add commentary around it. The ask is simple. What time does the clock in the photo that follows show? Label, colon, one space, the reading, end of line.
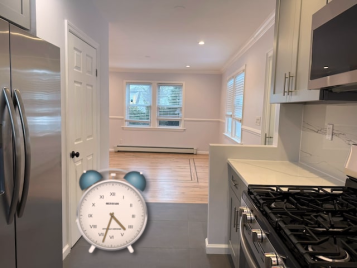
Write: 4:33
